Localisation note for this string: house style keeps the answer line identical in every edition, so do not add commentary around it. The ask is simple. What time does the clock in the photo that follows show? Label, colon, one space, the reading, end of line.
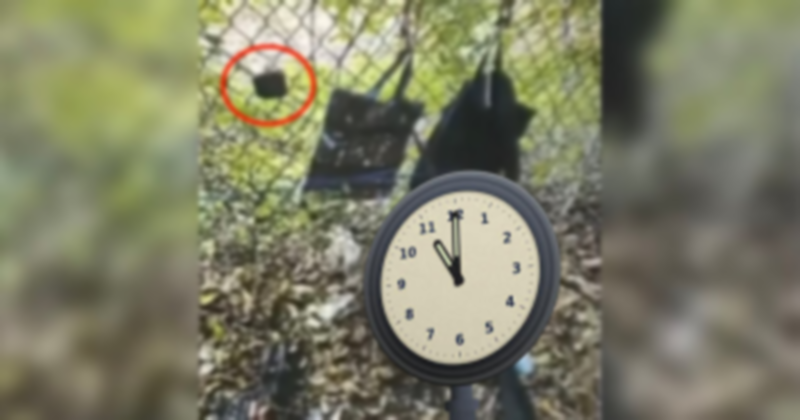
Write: 11:00
